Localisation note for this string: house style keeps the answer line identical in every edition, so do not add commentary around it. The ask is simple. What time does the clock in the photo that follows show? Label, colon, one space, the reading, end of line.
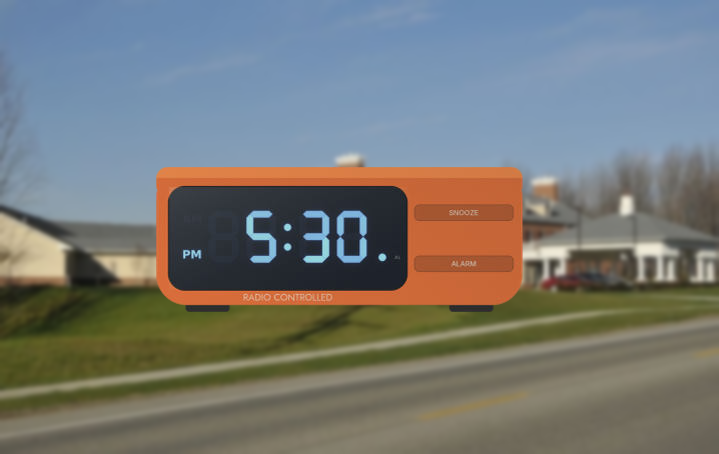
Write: 5:30
